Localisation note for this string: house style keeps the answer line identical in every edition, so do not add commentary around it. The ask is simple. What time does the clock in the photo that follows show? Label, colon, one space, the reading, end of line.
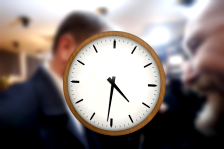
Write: 4:31
